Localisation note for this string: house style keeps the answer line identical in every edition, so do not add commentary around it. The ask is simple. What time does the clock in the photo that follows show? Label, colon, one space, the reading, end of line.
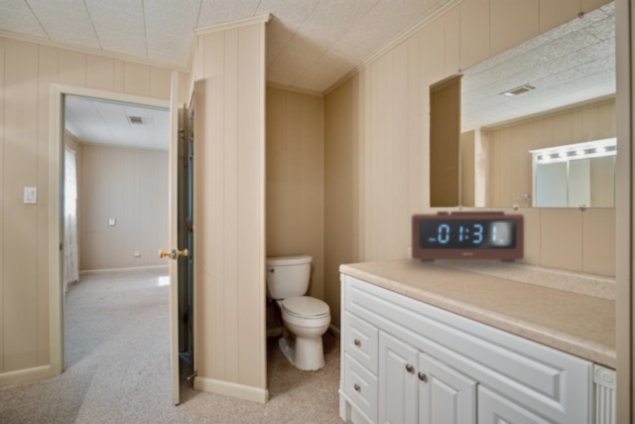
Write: 1:31
